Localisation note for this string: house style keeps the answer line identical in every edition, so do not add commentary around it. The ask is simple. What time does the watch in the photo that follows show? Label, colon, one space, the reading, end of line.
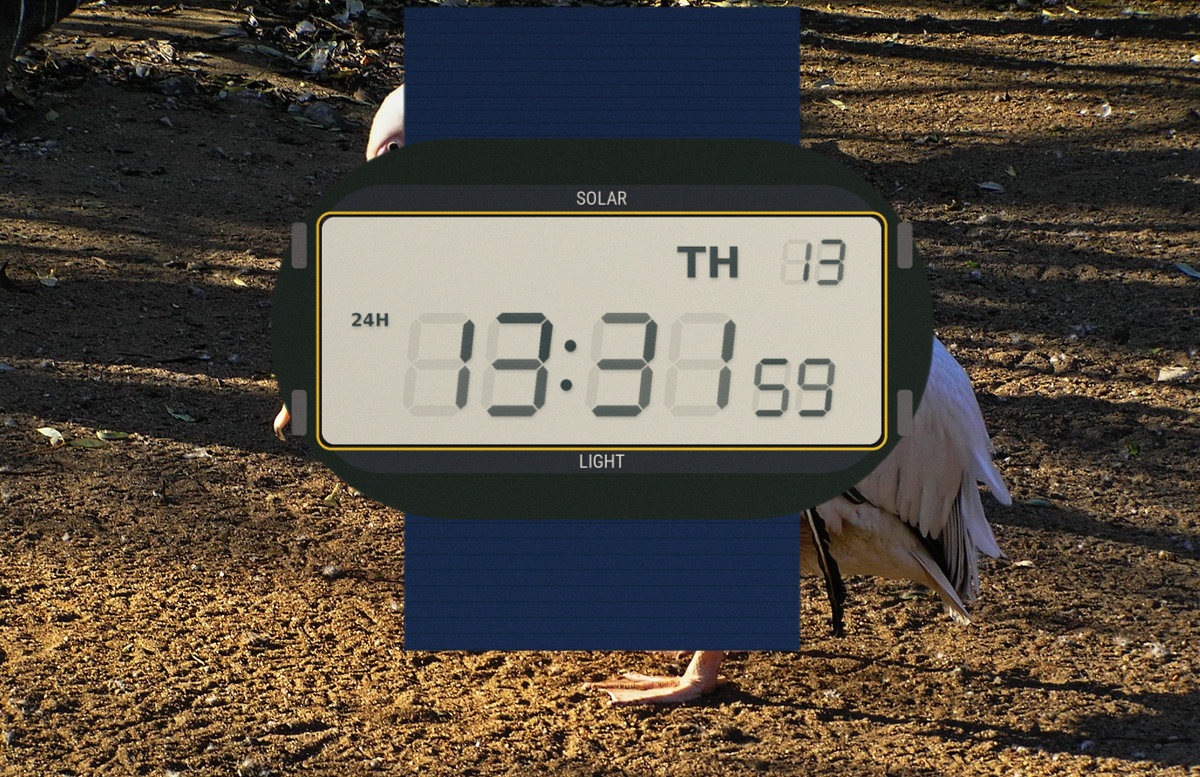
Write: 13:31:59
